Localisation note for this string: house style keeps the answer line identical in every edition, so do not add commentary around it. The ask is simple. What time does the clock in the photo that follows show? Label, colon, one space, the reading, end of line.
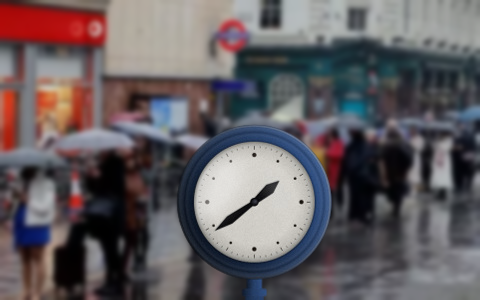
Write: 1:39
